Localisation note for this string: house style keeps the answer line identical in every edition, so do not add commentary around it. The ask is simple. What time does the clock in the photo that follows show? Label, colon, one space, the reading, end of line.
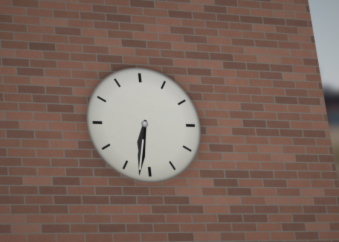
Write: 6:32
